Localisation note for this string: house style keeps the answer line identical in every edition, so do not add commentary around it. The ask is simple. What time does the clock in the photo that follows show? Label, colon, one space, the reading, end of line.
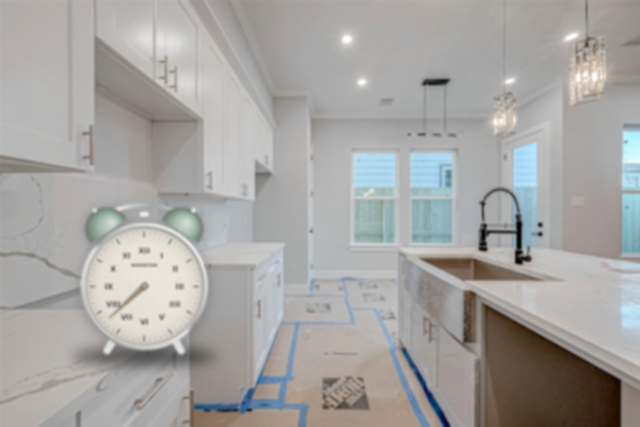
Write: 7:38
